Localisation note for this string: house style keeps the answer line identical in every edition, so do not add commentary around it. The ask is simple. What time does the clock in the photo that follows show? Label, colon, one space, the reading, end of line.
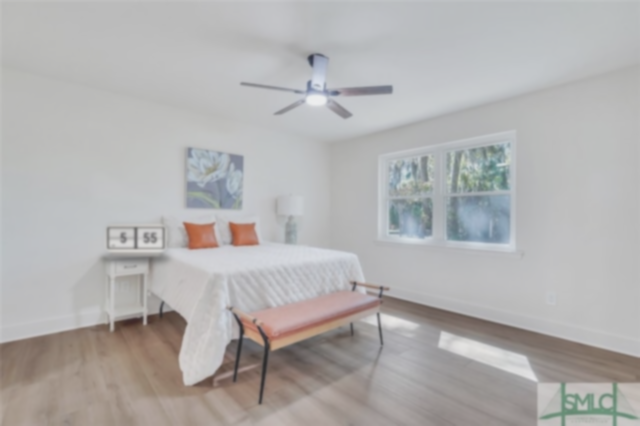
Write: 5:55
